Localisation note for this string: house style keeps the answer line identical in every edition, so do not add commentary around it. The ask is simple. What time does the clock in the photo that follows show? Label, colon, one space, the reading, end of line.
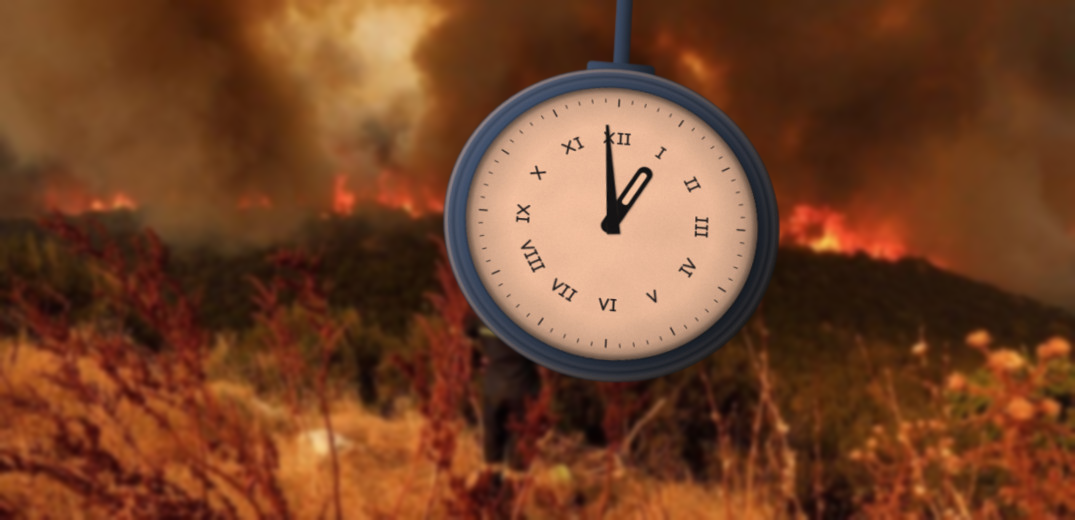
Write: 12:59
